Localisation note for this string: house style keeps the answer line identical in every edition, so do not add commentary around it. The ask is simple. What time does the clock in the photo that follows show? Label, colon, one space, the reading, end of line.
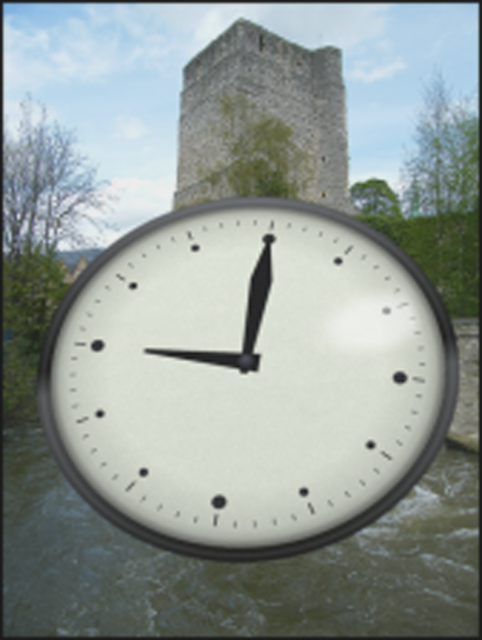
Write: 9:00
